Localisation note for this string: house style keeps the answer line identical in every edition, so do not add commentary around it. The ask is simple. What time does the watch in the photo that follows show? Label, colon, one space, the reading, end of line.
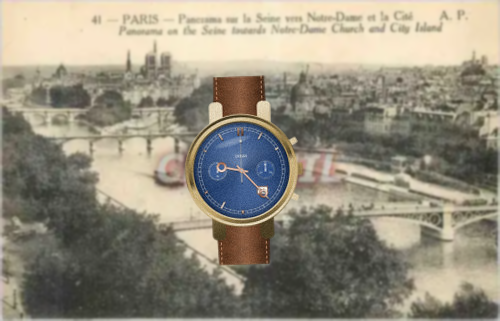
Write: 9:23
